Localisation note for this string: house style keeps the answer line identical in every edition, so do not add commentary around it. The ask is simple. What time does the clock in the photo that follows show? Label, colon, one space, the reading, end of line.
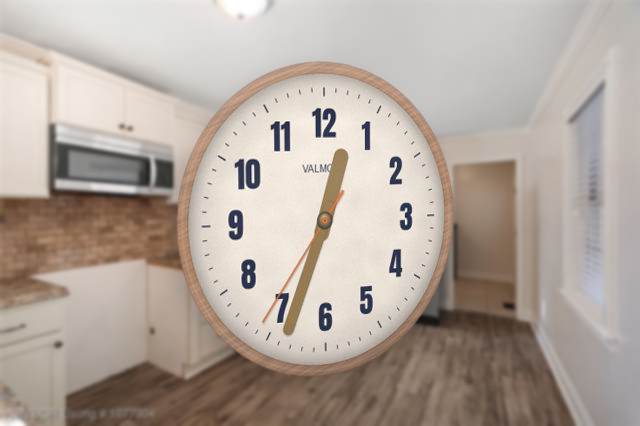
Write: 12:33:36
